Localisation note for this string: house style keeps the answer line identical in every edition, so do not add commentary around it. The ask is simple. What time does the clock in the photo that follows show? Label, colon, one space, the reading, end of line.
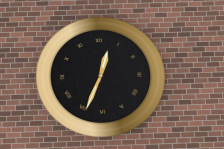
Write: 12:34
